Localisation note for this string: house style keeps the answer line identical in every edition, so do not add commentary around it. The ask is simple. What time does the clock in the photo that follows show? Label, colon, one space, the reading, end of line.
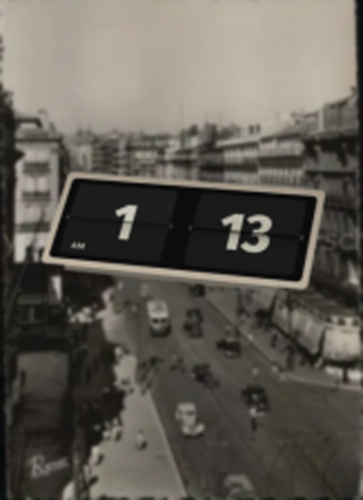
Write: 1:13
